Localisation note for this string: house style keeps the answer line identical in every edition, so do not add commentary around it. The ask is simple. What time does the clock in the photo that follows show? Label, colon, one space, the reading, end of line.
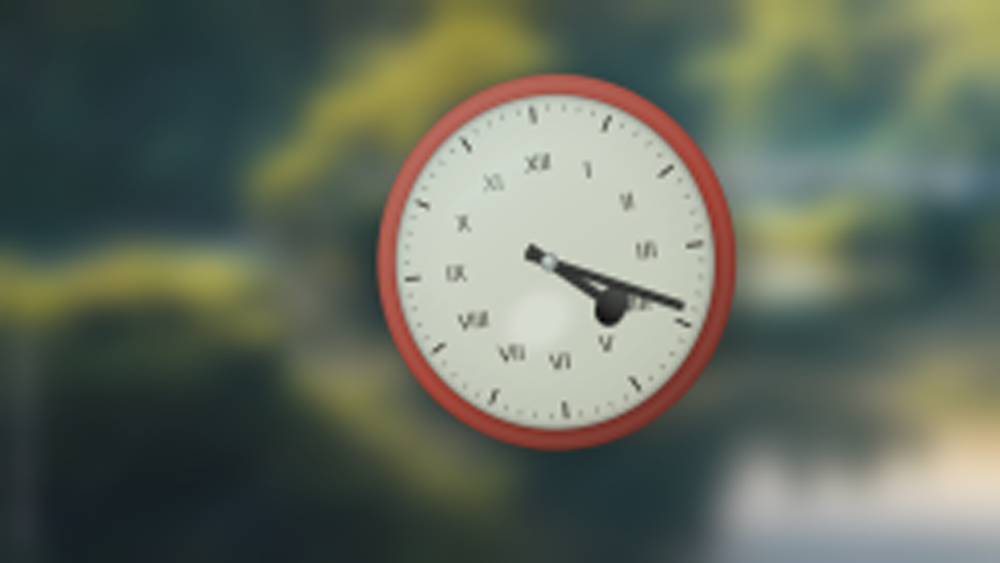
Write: 4:19
